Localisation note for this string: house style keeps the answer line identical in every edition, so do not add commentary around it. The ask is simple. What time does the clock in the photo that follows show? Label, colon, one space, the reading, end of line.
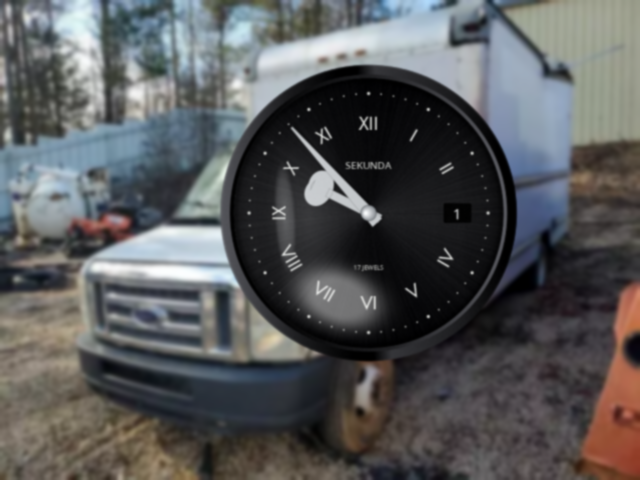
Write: 9:53
